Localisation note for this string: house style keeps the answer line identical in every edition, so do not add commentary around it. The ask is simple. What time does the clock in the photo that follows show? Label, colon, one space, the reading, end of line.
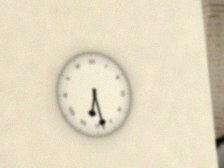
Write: 6:28
